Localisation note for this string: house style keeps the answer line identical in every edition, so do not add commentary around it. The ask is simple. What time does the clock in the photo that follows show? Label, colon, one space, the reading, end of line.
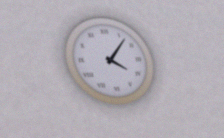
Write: 4:07
